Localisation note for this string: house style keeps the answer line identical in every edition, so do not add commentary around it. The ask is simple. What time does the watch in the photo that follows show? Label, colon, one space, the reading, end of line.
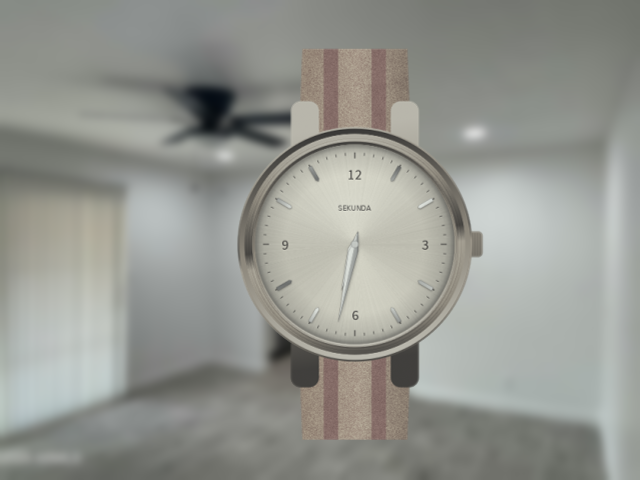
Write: 6:32
